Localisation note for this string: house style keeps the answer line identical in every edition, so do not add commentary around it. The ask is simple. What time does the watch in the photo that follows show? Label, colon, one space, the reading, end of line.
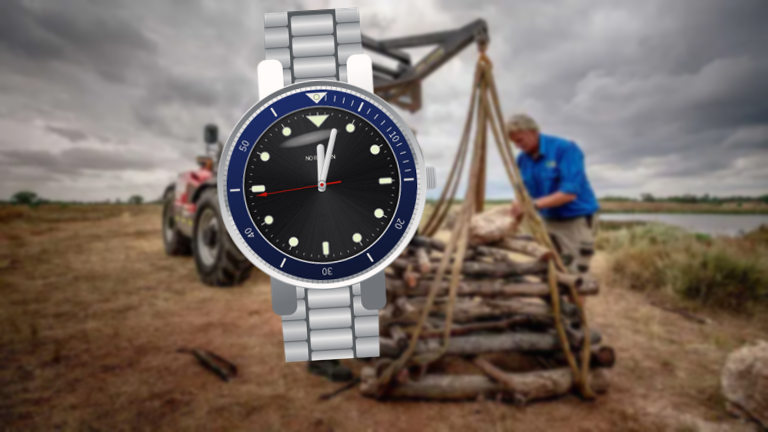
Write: 12:02:44
